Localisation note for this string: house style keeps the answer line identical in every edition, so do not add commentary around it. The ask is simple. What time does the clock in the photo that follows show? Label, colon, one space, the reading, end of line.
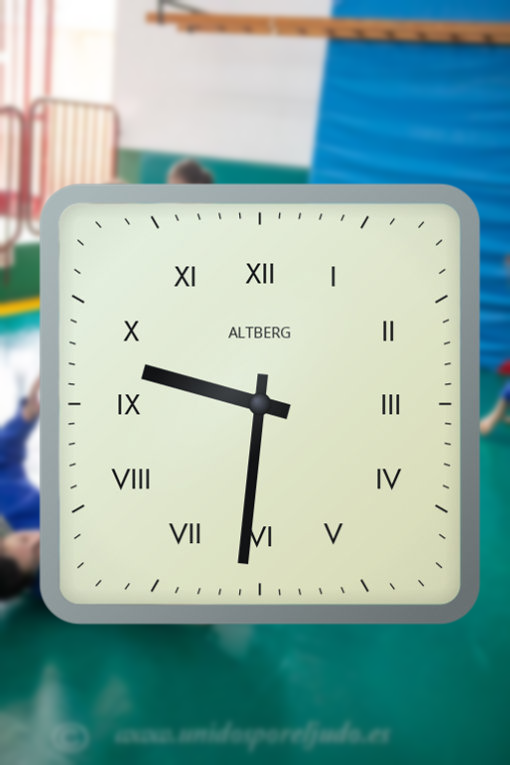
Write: 9:31
